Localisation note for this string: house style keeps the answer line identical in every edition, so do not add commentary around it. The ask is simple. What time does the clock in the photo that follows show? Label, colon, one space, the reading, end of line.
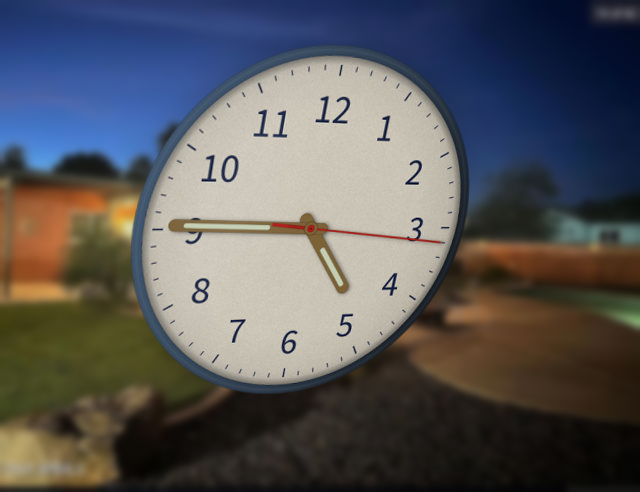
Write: 4:45:16
